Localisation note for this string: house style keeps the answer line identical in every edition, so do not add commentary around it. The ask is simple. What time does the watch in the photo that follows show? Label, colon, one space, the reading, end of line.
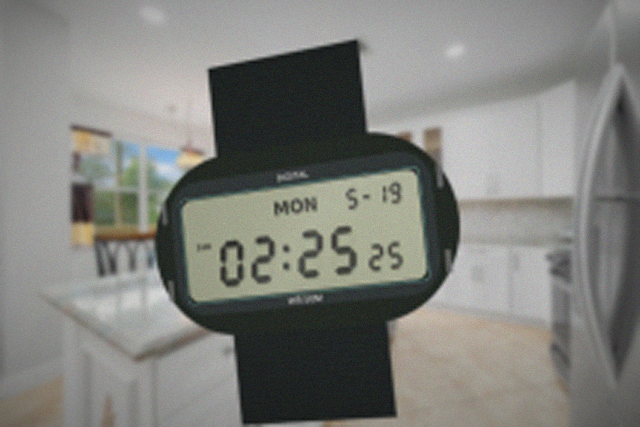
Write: 2:25:25
